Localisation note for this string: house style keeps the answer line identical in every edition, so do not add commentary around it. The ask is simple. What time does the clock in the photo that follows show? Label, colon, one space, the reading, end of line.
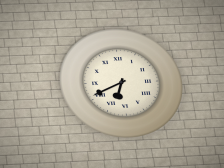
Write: 6:41
